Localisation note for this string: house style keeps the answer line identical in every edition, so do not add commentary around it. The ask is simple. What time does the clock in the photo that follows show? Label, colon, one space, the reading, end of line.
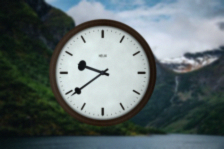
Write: 9:39
